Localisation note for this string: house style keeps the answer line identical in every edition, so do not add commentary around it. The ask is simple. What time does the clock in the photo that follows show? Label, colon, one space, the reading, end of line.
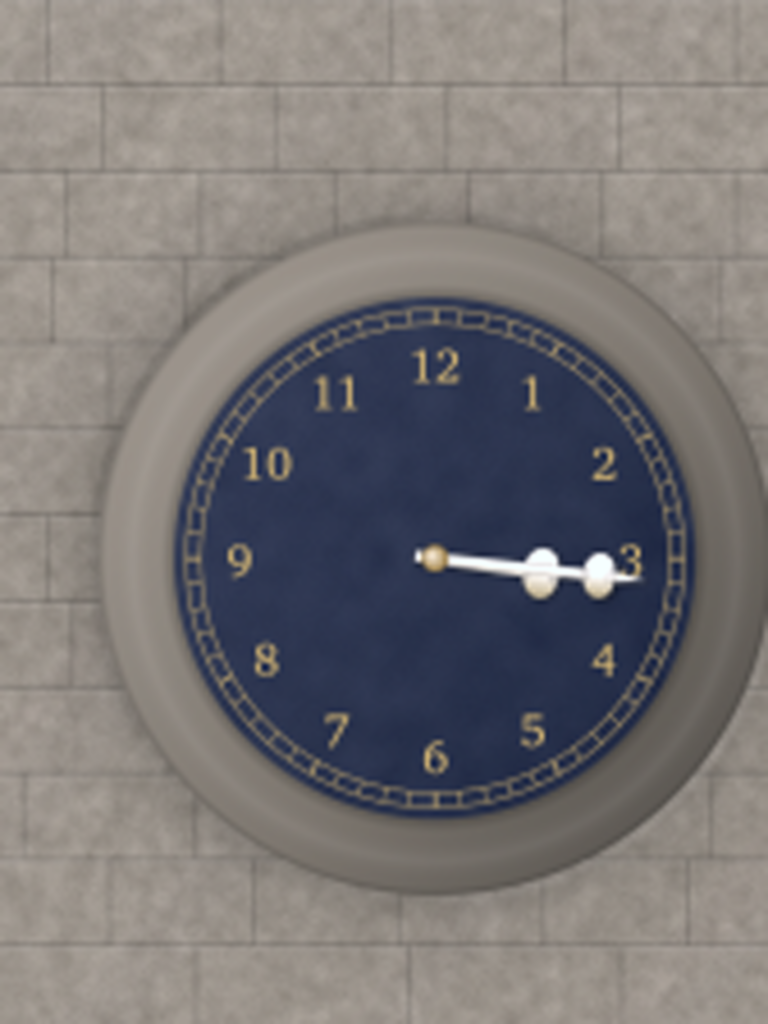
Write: 3:16
